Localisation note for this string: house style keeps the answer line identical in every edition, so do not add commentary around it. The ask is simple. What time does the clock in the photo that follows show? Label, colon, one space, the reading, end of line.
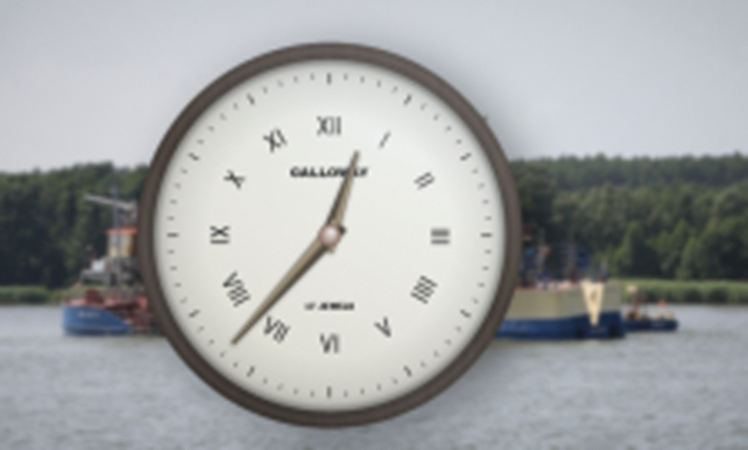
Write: 12:37
